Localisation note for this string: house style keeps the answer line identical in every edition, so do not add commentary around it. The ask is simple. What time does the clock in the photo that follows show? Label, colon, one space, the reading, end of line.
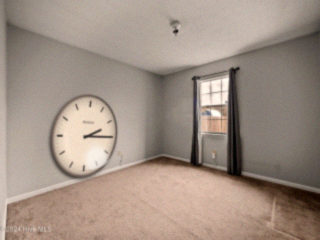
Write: 2:15
